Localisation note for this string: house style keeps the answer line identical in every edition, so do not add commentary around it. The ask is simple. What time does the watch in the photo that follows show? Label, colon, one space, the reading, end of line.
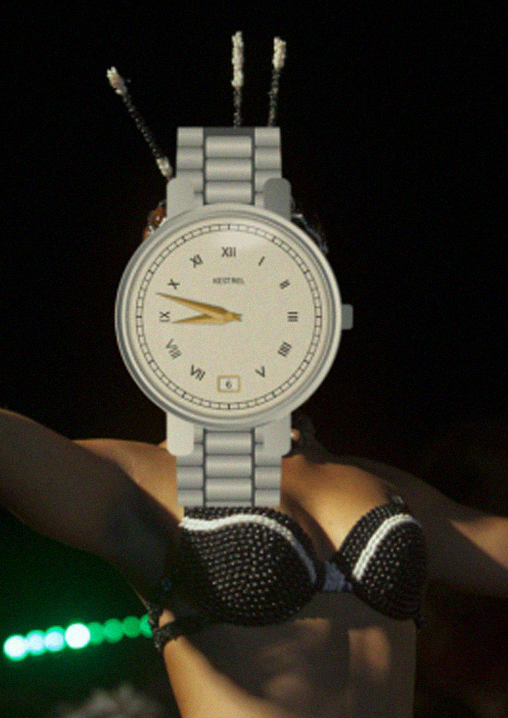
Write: 8:48
